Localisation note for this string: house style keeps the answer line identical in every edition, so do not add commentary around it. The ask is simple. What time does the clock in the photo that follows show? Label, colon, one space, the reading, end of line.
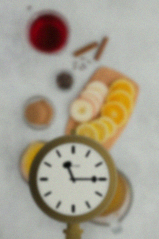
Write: 11:15
